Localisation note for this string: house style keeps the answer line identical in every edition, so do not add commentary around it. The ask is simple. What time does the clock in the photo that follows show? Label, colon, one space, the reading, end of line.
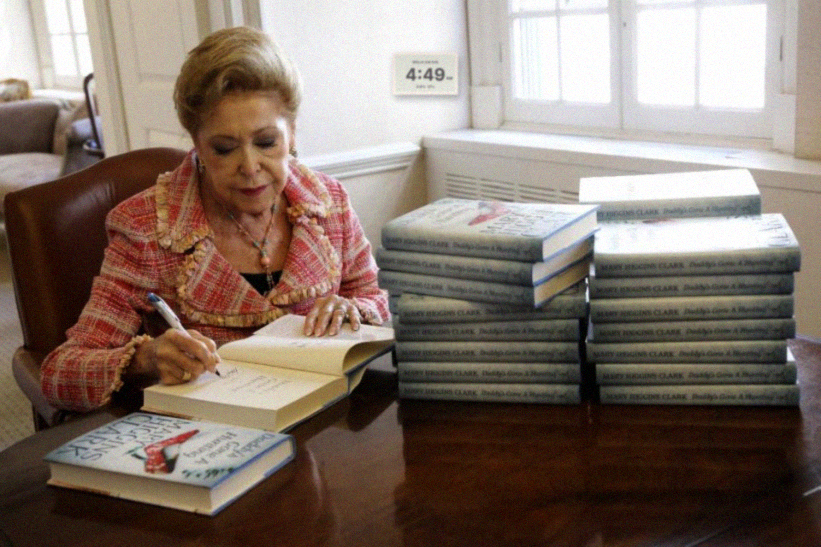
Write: 4:49
